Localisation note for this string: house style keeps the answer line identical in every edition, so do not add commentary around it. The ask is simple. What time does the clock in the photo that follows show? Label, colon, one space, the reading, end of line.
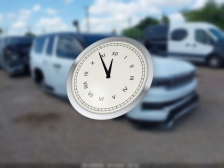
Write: 11:54
